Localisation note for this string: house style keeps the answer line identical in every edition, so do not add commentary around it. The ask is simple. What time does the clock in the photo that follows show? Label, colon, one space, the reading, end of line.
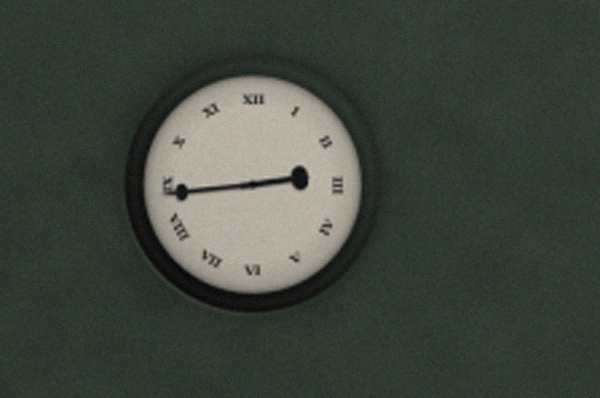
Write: 2:44
